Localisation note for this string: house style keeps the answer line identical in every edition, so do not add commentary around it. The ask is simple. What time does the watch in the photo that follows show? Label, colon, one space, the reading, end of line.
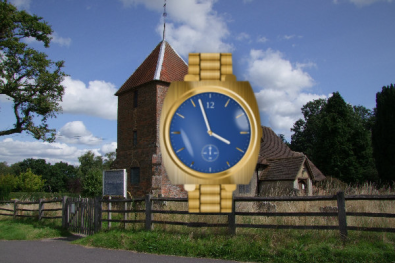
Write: 3:57
